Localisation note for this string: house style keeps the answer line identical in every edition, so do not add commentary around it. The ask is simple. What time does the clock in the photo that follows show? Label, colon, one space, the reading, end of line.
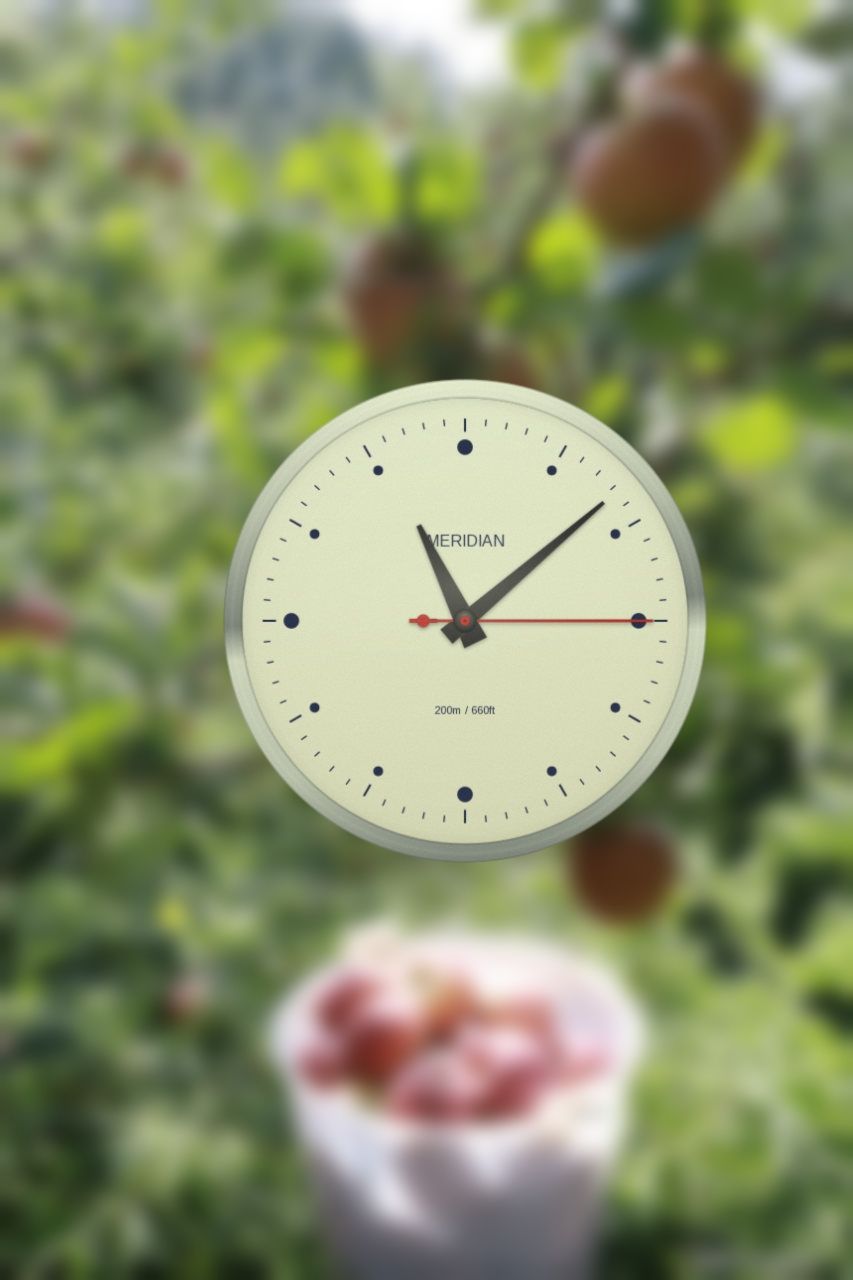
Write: 11:08:15
